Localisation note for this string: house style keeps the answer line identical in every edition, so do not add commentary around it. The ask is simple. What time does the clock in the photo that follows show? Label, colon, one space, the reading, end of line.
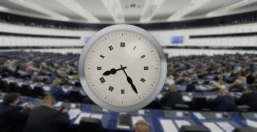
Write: 8:25
